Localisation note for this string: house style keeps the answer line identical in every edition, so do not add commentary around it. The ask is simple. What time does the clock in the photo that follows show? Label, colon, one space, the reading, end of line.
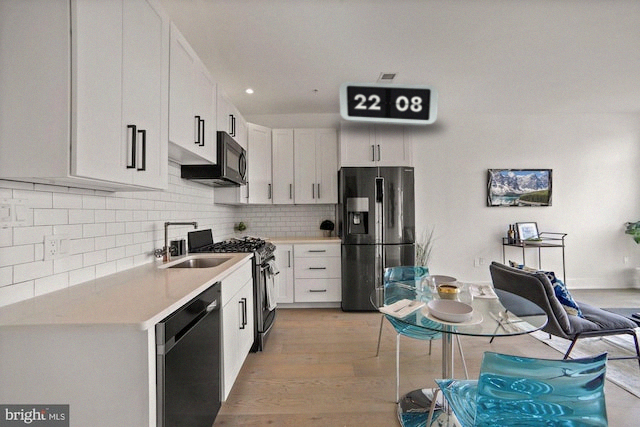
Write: 22:08
